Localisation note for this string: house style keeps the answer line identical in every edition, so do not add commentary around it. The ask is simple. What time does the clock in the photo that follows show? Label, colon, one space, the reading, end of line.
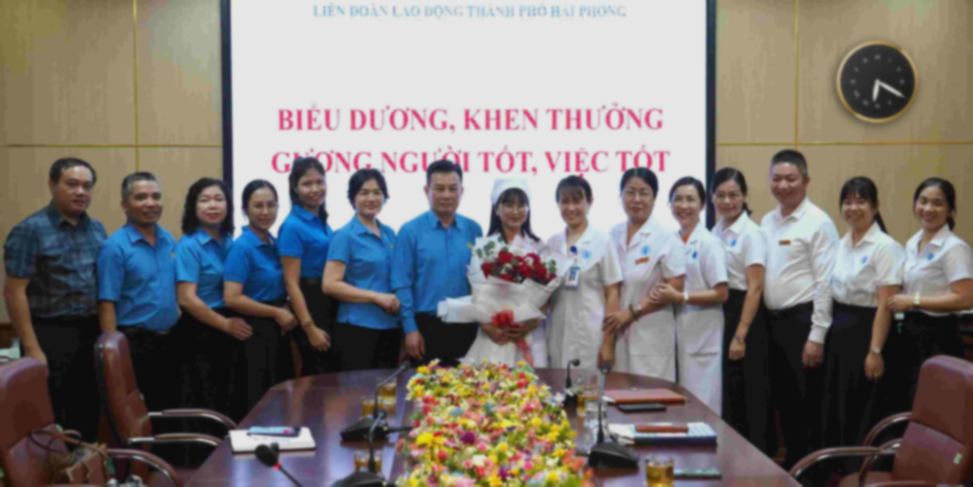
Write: 6:20
